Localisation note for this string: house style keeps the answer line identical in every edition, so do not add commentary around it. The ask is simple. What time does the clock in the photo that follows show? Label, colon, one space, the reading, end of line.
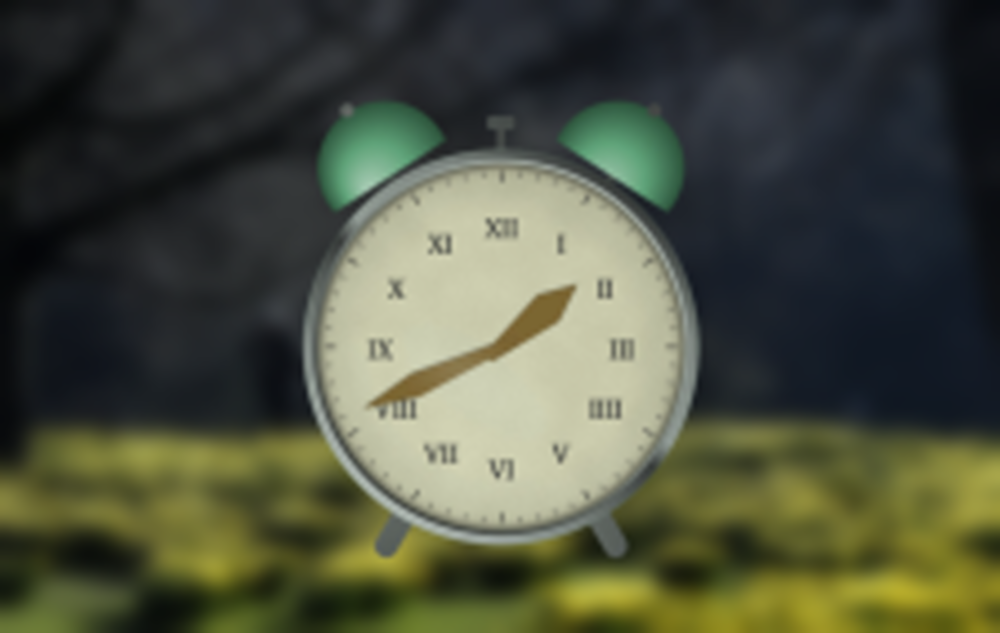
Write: 1:41
